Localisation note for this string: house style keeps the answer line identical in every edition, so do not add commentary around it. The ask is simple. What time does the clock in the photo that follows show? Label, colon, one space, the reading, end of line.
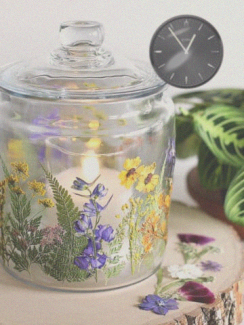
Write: 12:54
